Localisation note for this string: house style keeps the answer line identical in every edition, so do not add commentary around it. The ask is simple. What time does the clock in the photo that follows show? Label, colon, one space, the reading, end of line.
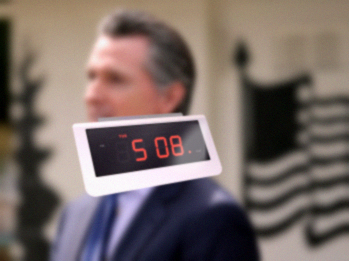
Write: 5:08
